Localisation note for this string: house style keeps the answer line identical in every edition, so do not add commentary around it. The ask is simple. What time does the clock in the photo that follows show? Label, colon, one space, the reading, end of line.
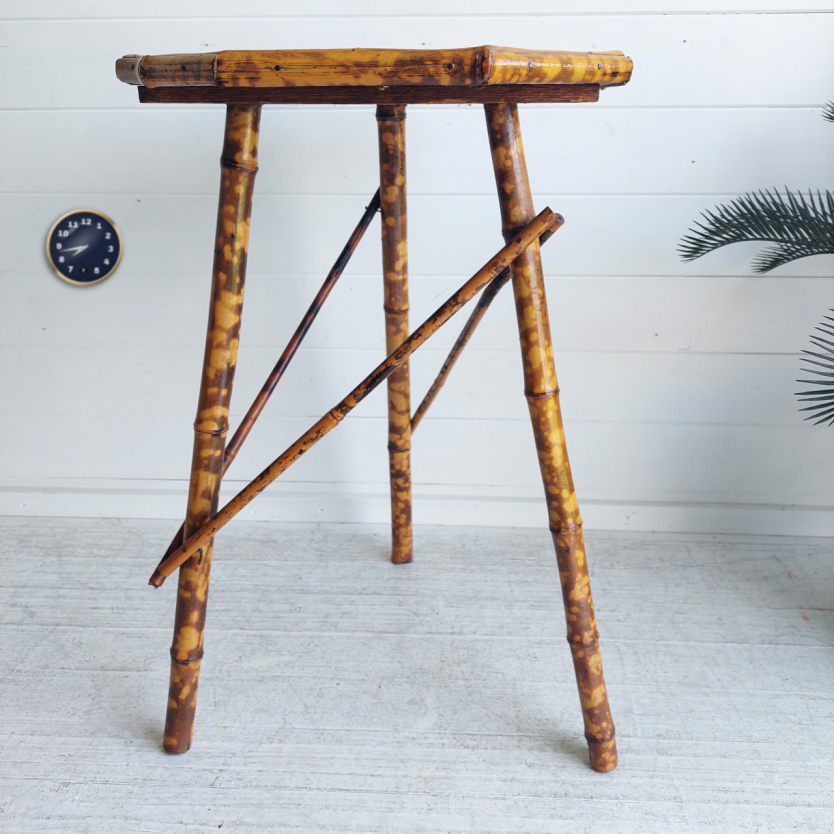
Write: 7:43
